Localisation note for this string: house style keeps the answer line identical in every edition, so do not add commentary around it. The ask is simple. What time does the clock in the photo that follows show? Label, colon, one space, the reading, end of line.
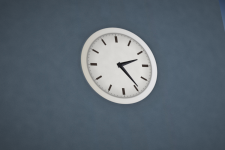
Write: 2:24
